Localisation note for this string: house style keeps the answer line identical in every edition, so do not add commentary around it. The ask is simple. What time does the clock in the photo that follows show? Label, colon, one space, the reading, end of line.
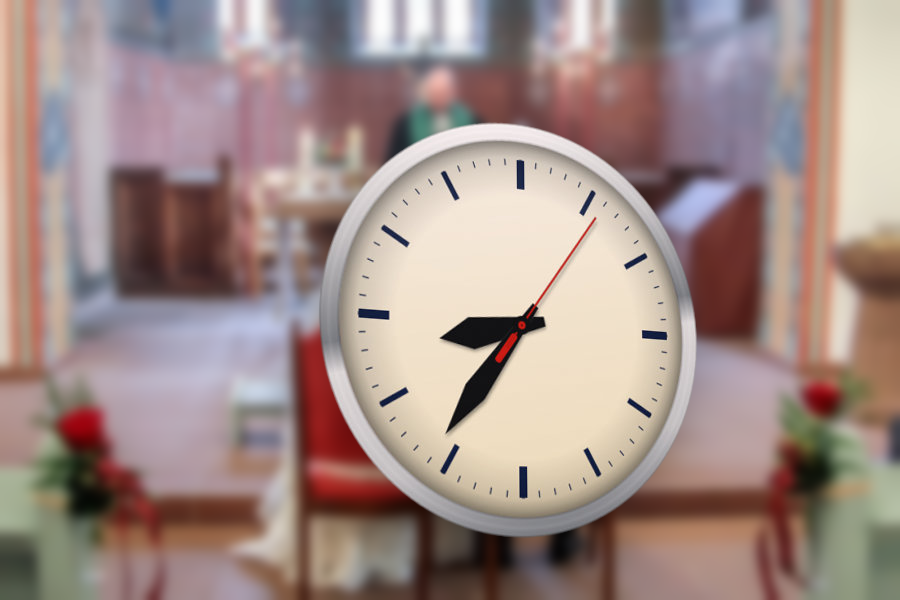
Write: 8:36:06
